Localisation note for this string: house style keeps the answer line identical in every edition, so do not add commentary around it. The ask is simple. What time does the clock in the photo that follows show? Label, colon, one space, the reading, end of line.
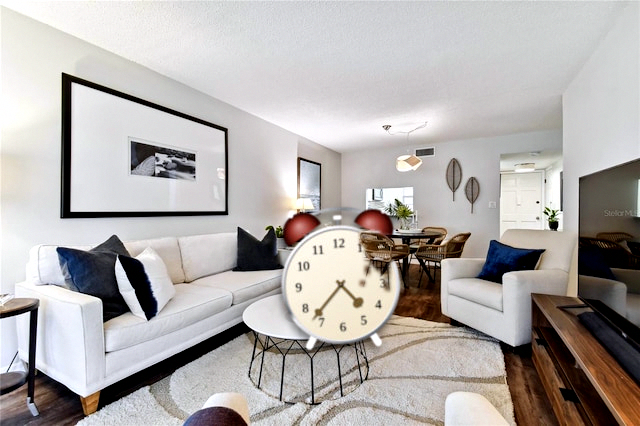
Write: 4:37
